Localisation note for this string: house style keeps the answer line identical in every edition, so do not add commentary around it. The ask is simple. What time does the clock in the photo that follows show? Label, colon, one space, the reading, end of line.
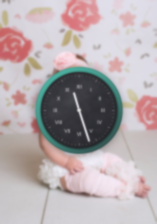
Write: 11:27
